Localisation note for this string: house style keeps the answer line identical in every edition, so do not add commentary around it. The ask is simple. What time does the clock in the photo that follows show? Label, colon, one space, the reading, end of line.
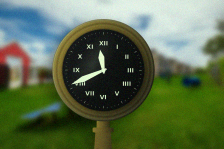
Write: 11:41
